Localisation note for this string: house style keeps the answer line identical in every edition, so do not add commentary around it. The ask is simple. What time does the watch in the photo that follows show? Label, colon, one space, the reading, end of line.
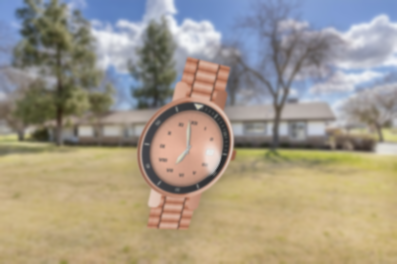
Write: 6:58
